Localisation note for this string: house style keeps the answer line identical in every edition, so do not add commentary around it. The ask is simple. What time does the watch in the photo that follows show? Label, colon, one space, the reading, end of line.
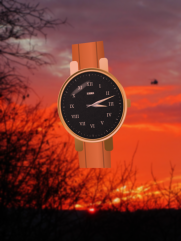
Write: 3:12
